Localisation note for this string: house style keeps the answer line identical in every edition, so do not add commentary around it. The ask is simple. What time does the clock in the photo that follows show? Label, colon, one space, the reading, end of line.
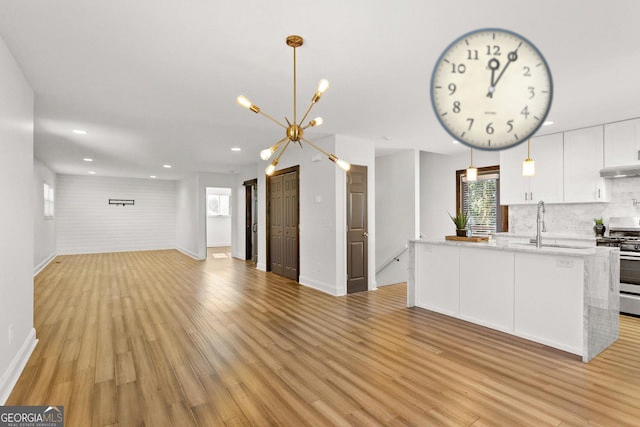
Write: 12:05
